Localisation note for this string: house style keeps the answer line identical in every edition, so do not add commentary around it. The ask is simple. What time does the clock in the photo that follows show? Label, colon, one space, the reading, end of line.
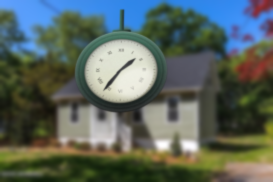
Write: 1:36
